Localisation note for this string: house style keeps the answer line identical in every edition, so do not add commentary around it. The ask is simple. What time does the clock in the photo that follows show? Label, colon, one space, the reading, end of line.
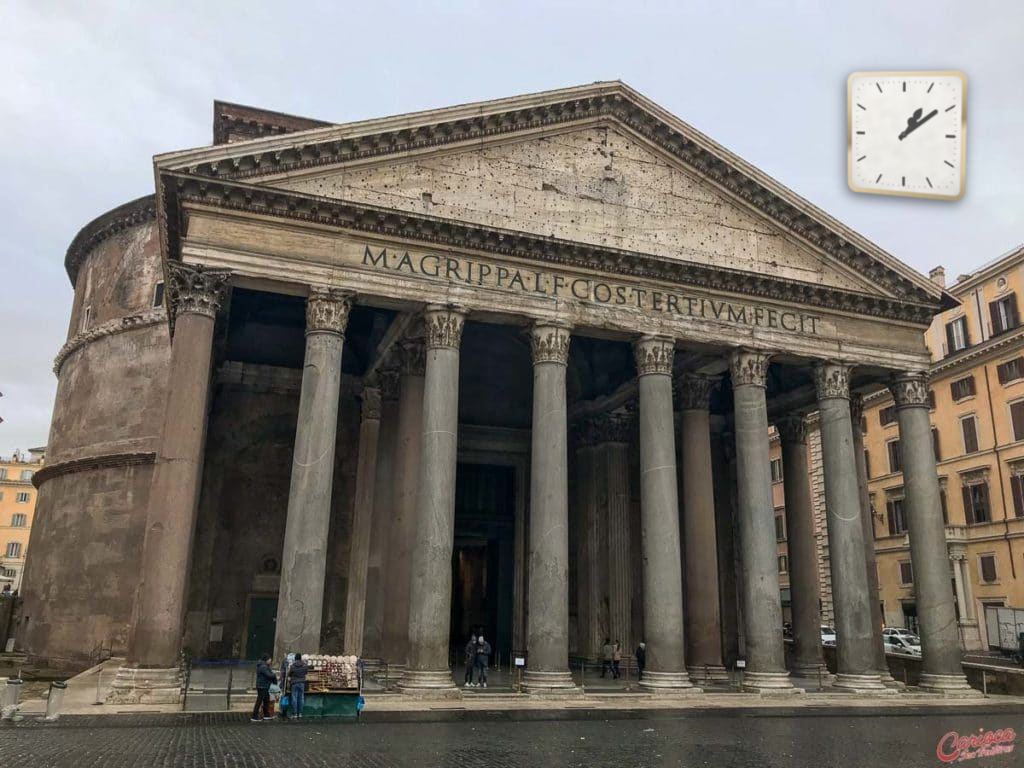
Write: 1:09
